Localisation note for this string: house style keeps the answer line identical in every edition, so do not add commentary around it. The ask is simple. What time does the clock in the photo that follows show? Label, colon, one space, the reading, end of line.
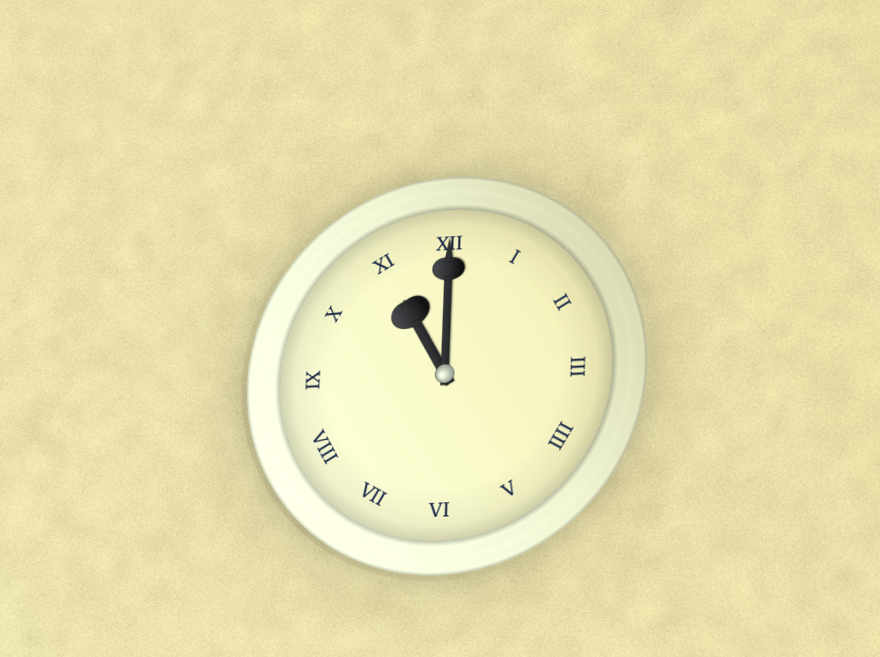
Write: 11:00
